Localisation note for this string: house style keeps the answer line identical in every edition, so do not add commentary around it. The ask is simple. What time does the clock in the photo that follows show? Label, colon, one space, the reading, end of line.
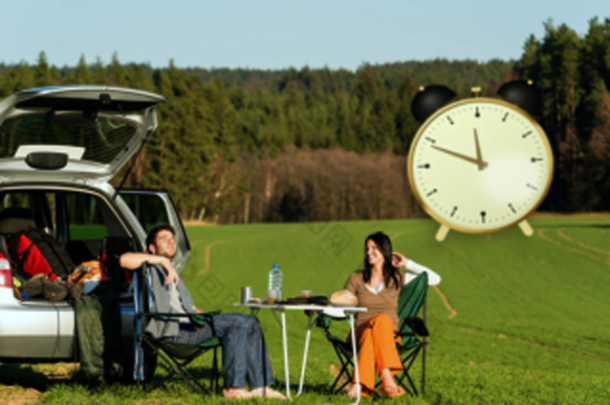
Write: 11:49
